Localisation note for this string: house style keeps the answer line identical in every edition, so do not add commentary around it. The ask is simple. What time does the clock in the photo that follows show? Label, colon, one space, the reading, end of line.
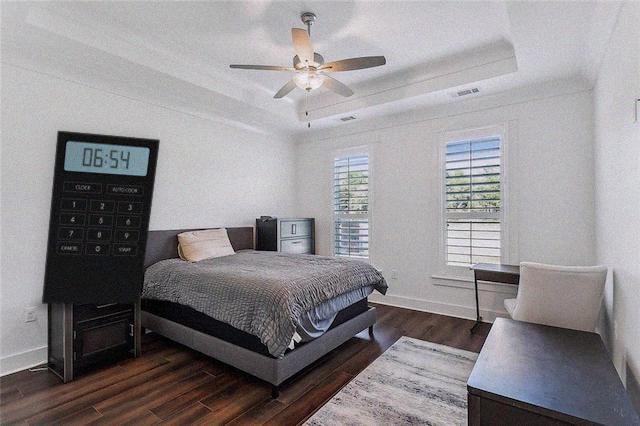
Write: 6:54
